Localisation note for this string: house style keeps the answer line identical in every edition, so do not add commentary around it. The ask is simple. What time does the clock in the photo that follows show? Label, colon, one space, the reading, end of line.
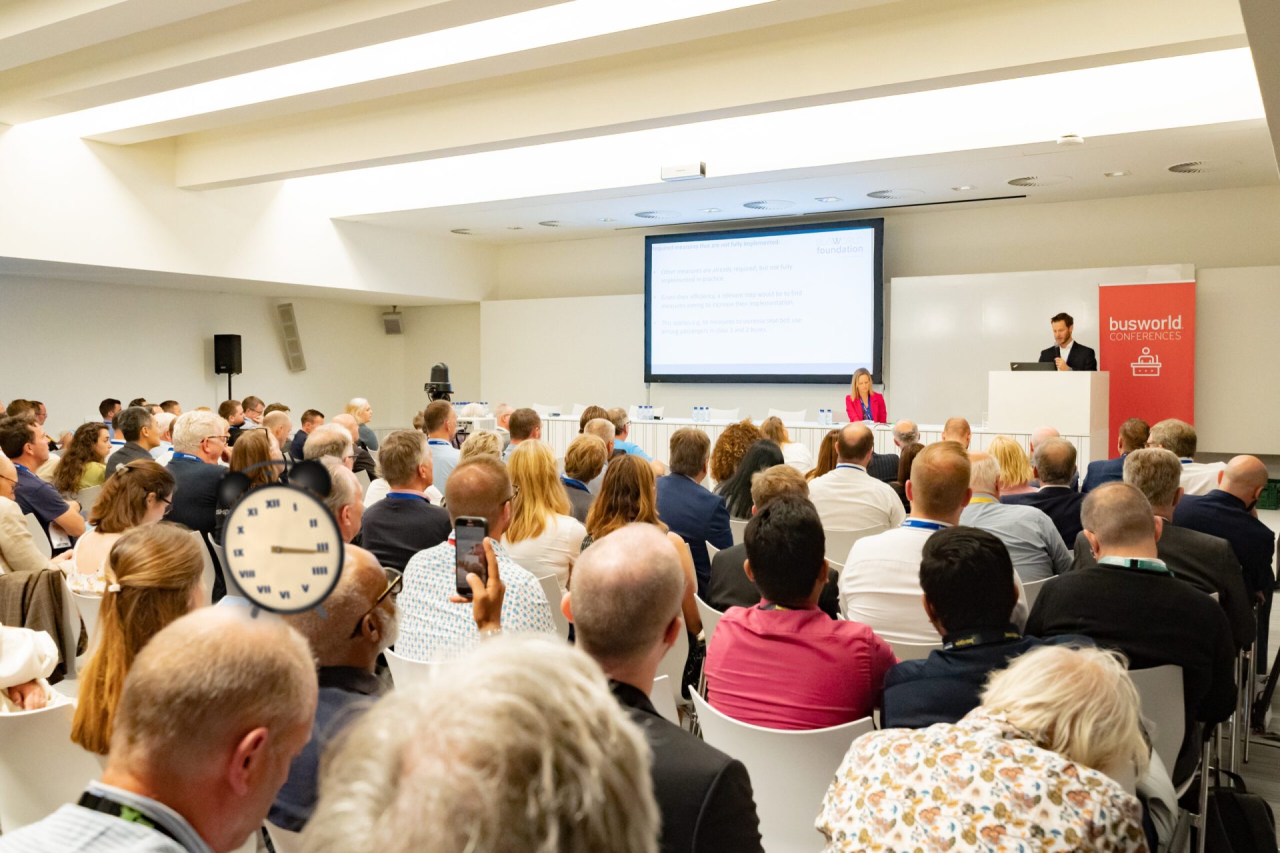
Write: 3:16
